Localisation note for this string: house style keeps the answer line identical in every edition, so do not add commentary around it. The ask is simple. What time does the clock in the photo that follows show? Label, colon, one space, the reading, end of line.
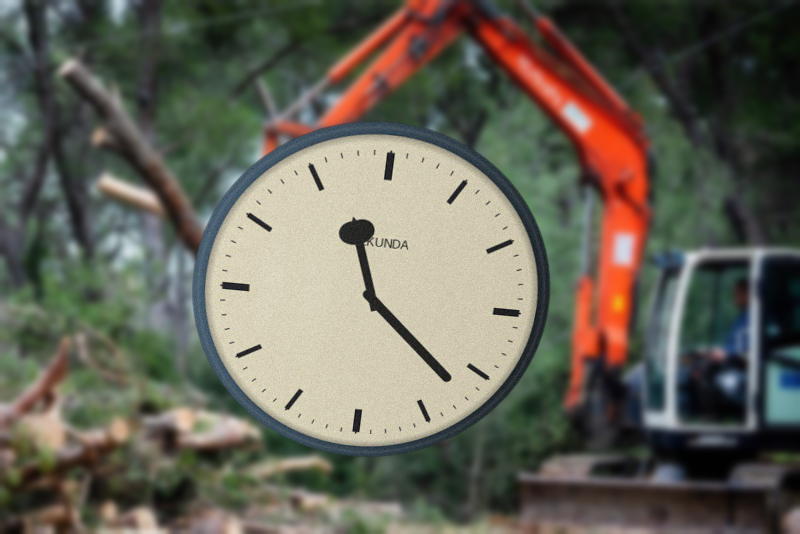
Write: 11:22
